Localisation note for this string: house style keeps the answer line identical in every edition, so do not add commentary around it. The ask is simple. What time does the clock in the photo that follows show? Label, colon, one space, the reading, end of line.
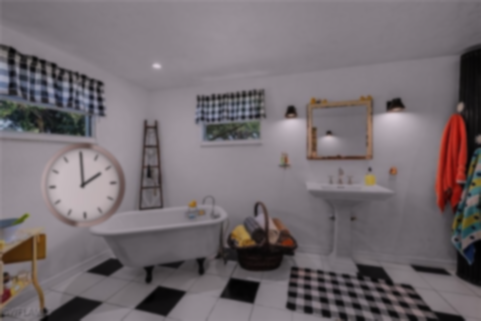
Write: 2:00
